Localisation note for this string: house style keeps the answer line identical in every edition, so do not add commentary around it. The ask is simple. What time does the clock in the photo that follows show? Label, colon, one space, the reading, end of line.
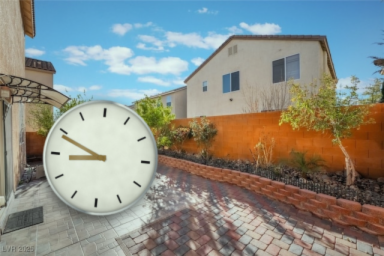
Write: 8:49
